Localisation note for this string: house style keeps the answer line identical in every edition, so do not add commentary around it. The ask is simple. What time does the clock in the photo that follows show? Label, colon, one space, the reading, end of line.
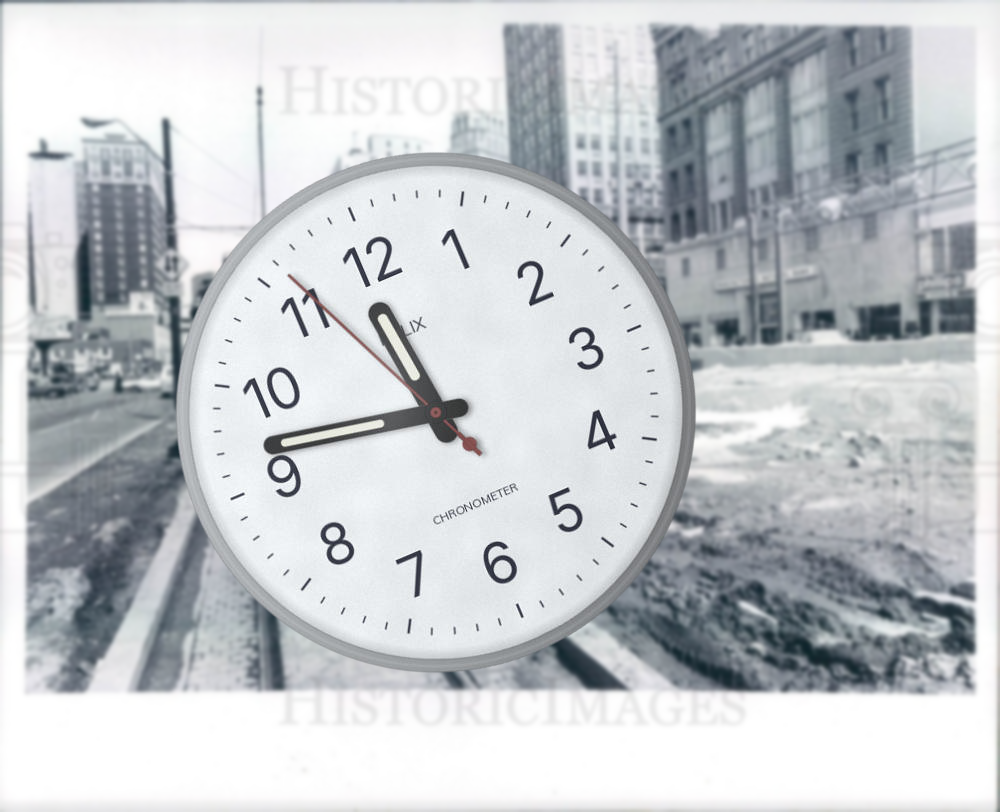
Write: 11:46:56
